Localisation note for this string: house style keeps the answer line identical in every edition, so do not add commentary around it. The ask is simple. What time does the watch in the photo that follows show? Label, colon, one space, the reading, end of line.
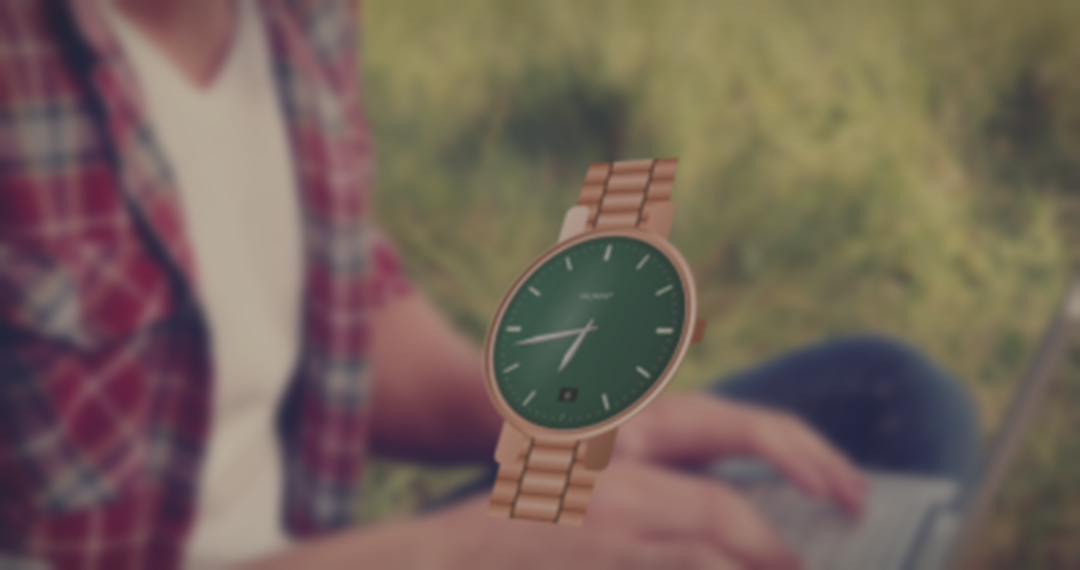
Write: 6:43
